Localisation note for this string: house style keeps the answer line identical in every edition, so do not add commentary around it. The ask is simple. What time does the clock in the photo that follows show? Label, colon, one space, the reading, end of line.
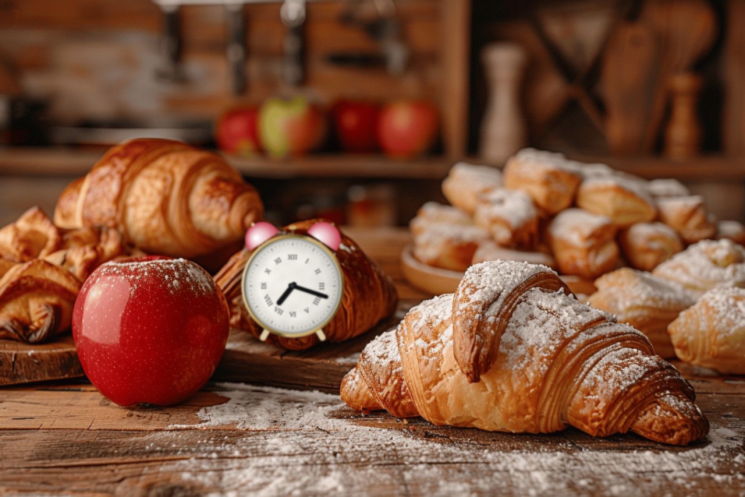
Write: 7:18
